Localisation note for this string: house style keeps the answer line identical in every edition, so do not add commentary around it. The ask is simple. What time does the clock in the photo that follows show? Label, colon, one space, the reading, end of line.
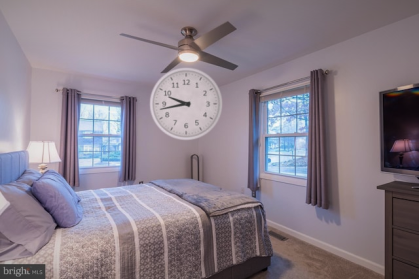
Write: 9:43
